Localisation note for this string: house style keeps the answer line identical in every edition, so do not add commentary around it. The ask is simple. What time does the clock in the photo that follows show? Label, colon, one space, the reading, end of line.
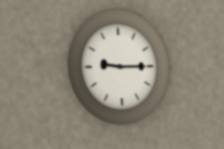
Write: 9:15
